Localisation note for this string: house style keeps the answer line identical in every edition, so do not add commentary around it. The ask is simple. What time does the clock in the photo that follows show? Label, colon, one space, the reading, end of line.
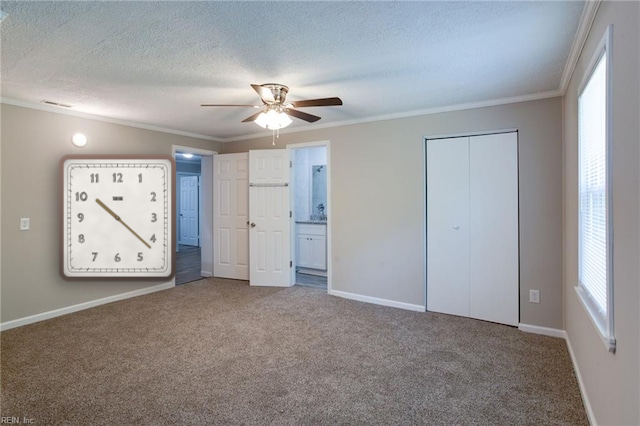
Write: 10:22
